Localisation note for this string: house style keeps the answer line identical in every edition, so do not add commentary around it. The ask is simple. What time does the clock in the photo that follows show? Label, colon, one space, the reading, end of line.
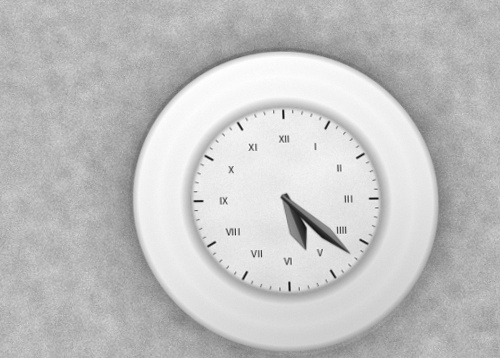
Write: 5:22
